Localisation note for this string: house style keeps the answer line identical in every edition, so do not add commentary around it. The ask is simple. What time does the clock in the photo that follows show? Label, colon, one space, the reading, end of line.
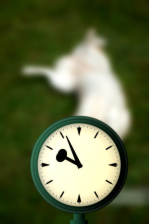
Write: 9:56
